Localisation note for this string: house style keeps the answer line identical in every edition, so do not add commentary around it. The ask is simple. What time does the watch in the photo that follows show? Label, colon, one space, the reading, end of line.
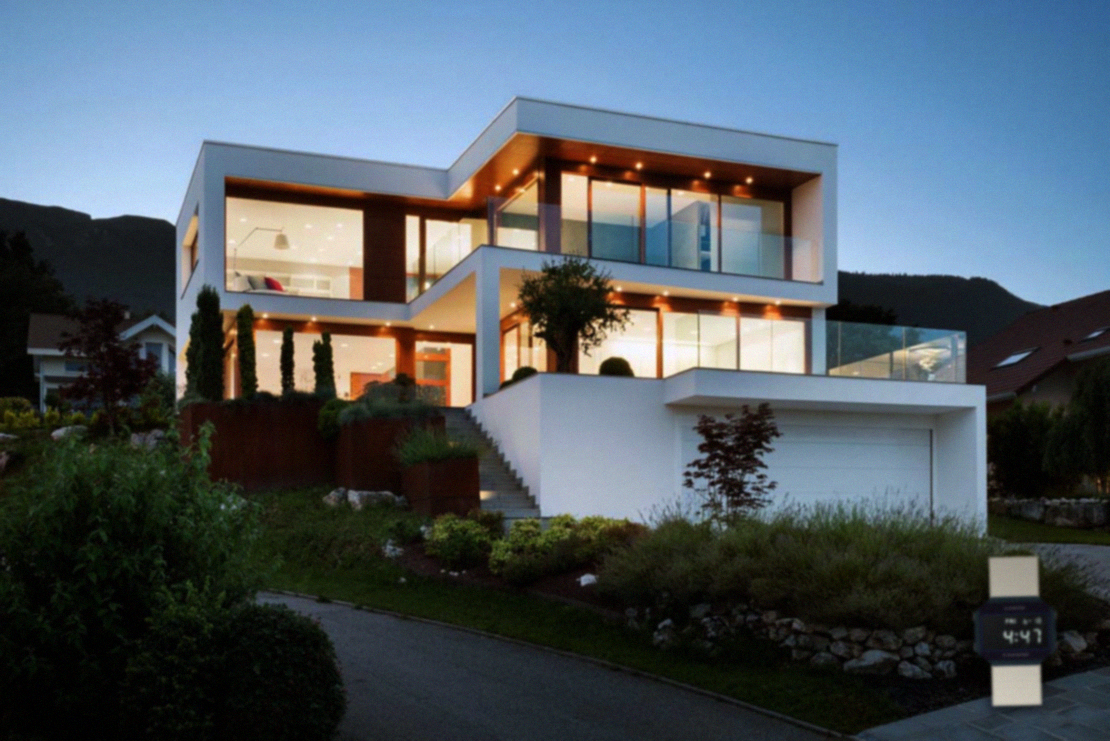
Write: 4:47
